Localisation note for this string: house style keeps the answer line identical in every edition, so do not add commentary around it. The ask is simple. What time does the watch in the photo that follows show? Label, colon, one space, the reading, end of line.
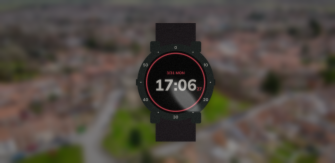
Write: 17:06
